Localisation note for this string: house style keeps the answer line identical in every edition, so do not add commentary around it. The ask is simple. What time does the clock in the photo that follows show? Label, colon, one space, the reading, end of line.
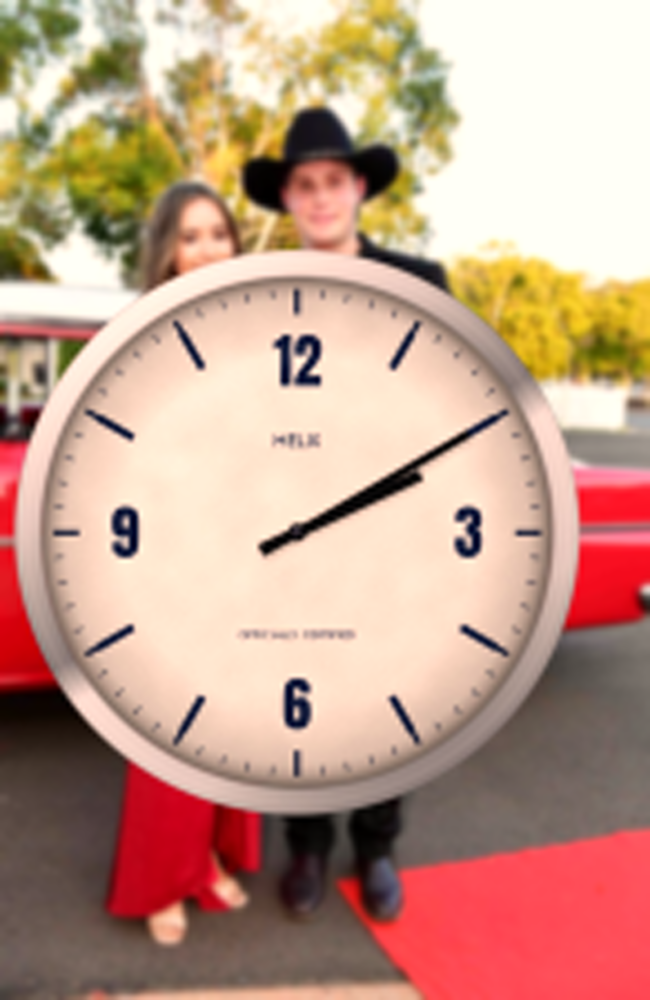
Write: 2:10
